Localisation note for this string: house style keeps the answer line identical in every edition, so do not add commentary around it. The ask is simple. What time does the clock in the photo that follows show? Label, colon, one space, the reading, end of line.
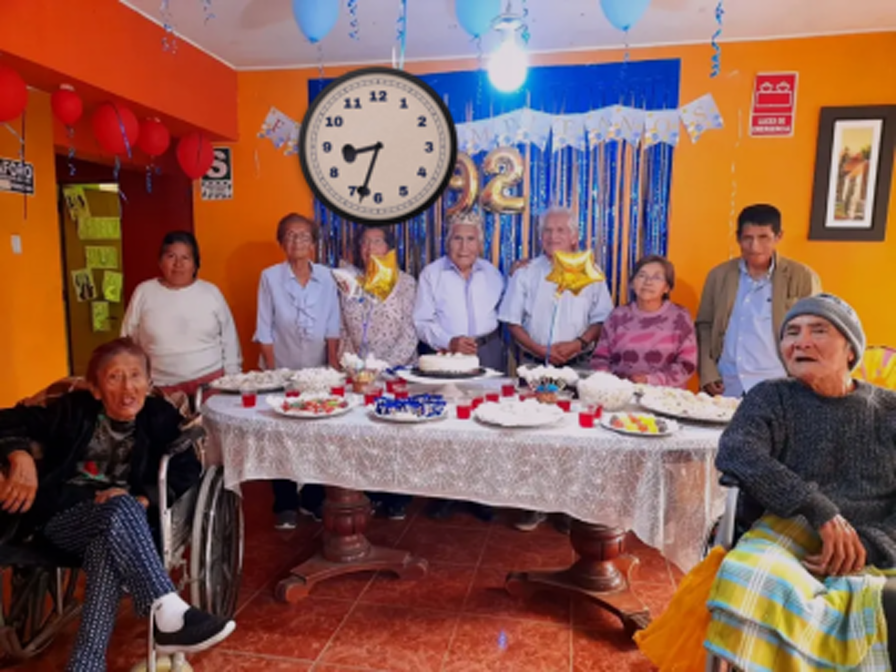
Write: 8:33
